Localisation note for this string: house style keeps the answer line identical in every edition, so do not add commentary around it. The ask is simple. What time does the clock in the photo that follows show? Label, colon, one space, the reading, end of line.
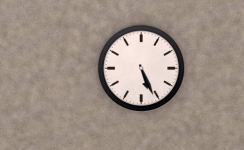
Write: 5:26
